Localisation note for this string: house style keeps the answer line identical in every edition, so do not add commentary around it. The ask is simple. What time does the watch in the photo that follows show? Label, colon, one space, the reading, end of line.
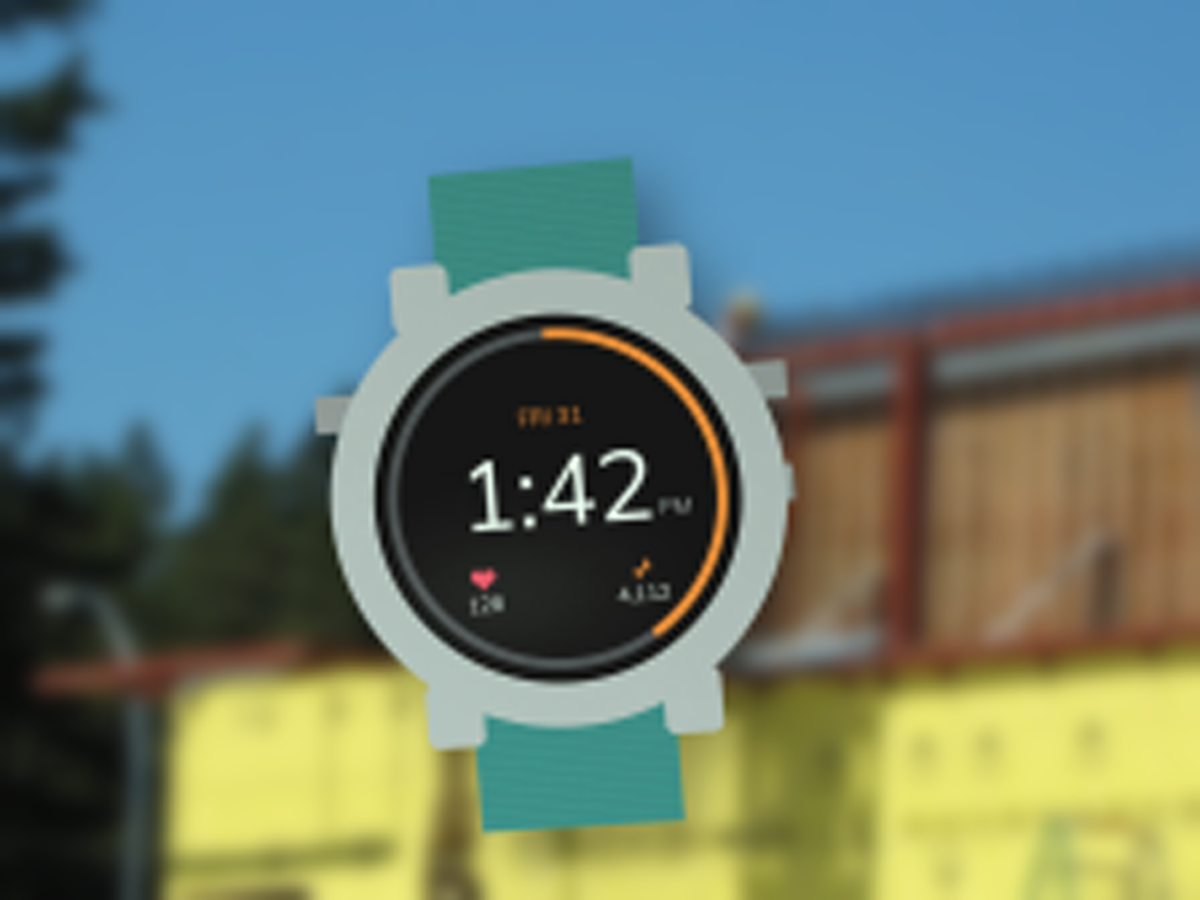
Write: 1:42
